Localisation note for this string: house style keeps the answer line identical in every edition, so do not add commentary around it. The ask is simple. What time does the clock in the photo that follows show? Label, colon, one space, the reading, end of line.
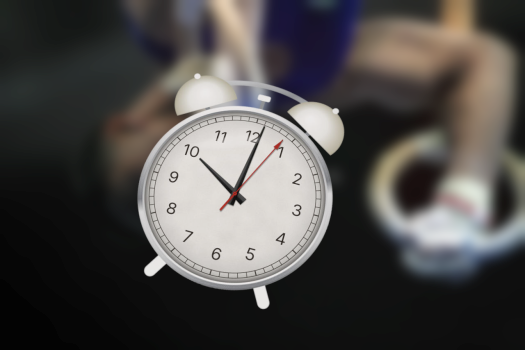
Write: 10:01:04
